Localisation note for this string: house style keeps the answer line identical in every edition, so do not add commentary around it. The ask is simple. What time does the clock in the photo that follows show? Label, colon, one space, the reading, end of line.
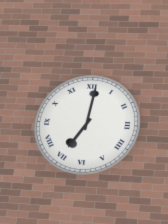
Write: 7:01
